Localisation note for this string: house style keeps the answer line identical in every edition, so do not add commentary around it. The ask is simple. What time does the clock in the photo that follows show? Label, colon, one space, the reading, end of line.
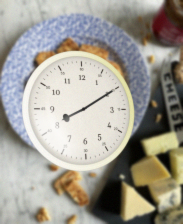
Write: 8:10
